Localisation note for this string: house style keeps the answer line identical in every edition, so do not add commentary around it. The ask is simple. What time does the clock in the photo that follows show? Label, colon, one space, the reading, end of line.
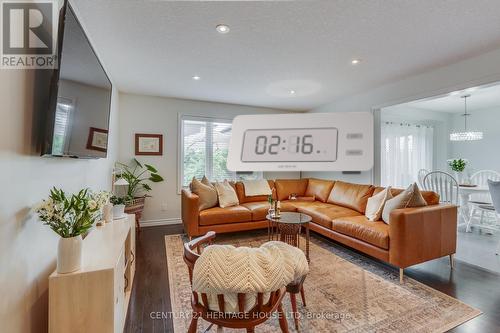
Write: 2:16
